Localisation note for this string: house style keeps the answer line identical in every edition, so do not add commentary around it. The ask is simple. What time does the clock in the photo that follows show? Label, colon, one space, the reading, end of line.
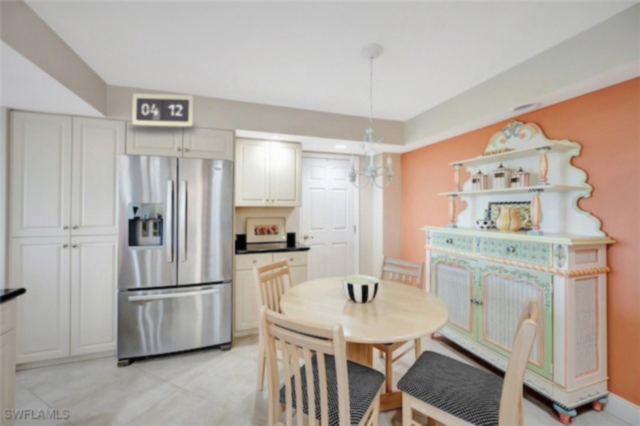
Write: 4:12
